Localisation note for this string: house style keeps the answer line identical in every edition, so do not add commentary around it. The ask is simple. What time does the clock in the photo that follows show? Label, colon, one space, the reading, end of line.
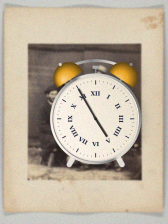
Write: 4:55
